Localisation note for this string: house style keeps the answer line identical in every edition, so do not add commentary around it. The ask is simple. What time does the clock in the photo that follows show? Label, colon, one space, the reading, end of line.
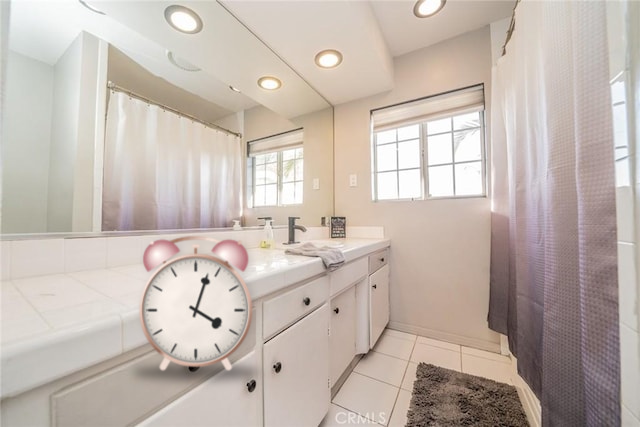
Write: 4:03
